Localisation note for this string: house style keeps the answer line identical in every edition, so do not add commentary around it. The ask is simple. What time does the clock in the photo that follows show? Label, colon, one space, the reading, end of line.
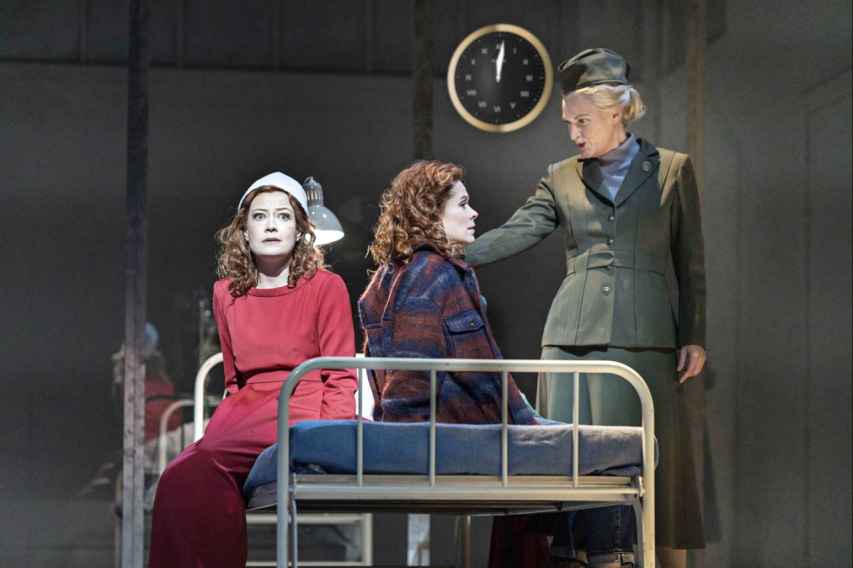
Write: 12:01
